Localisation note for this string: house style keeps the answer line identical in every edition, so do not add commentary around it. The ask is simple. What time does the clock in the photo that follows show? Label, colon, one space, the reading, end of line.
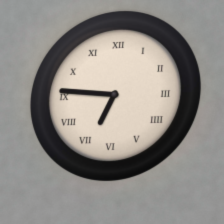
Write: 6:46
